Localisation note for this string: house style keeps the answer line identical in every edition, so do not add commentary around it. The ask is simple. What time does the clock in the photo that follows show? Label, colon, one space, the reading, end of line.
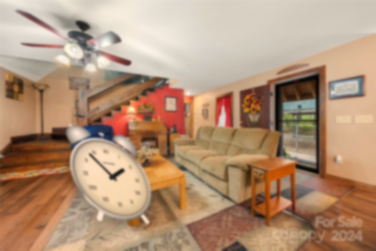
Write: 1:53
